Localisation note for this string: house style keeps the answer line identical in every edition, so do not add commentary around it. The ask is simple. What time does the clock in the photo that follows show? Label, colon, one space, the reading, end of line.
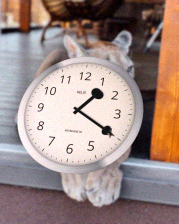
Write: 1:20
